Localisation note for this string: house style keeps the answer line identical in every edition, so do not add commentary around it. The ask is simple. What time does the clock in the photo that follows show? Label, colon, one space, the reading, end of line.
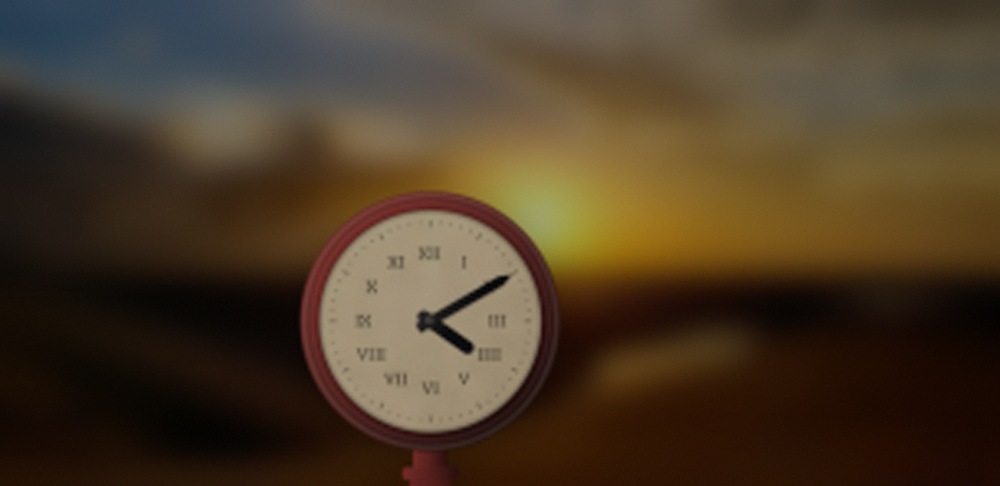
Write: 4:10
